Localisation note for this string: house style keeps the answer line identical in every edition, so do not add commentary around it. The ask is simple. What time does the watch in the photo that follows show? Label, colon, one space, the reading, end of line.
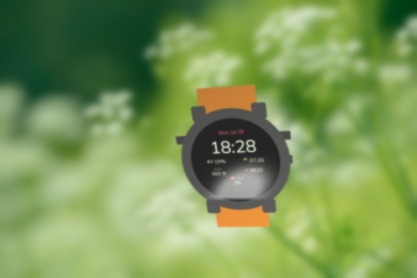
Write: 18:28
